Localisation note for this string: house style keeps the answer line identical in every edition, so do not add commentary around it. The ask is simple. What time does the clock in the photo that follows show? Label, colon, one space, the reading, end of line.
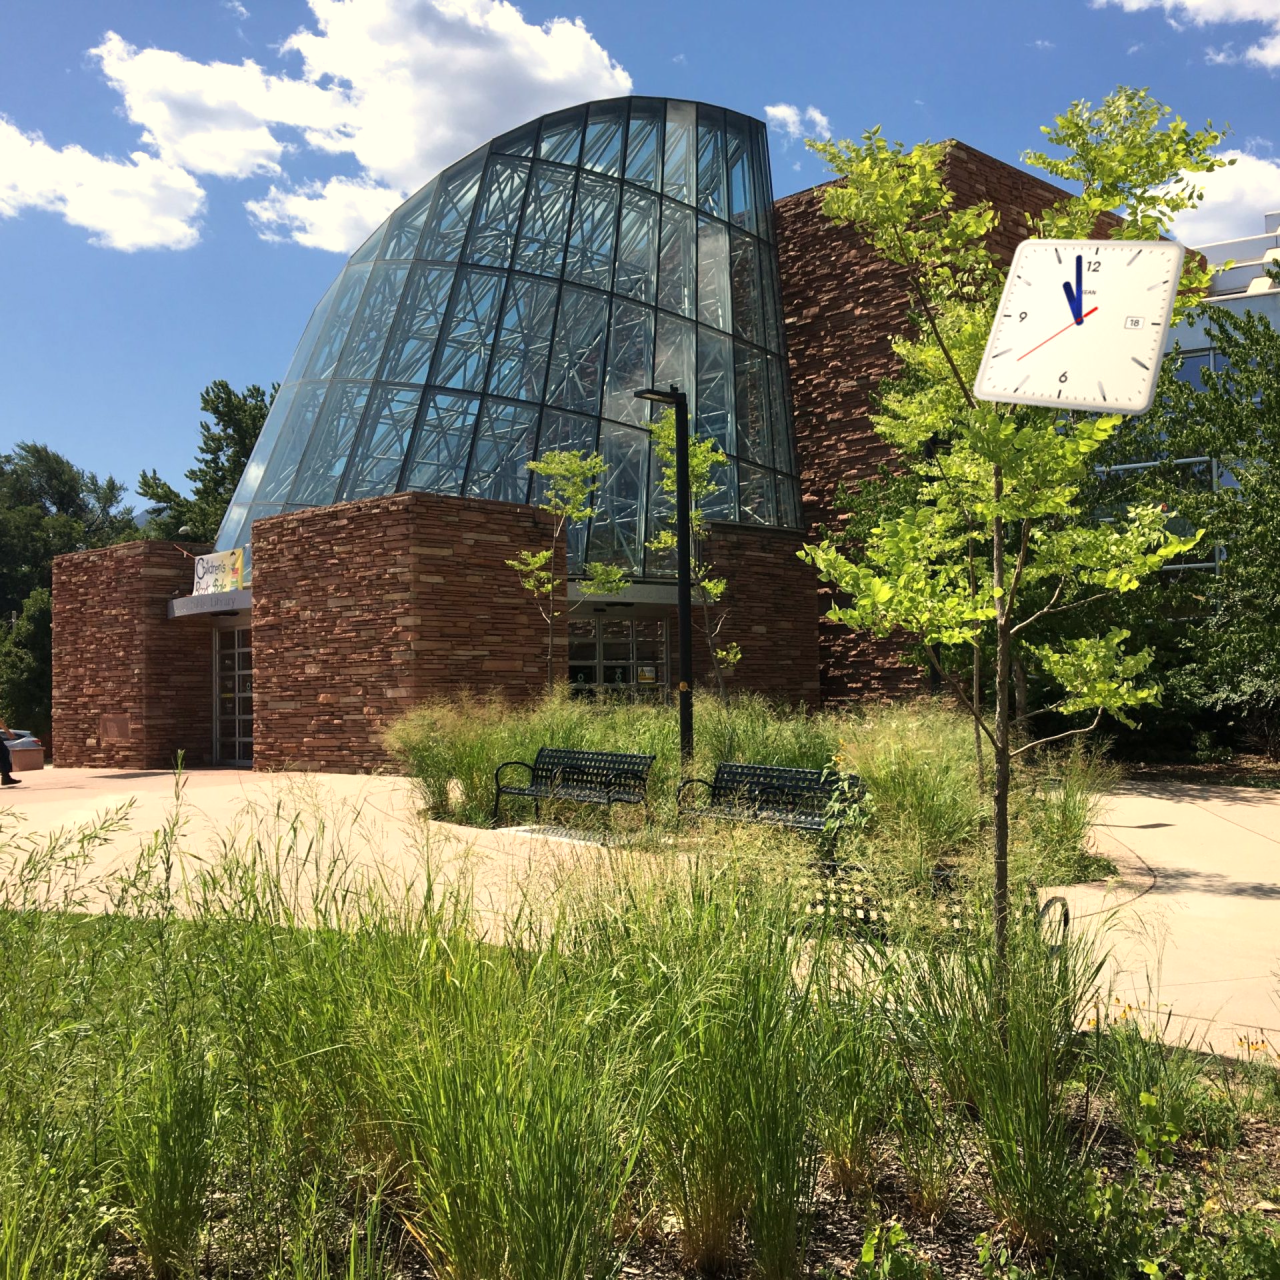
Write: 10:57:38
